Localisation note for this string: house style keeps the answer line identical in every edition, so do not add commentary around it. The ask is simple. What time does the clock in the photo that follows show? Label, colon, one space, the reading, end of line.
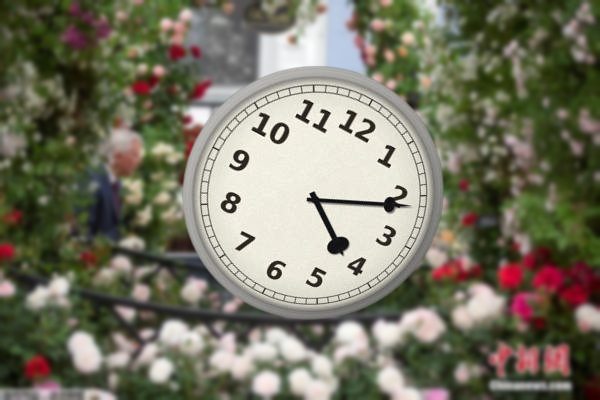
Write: 4:11
